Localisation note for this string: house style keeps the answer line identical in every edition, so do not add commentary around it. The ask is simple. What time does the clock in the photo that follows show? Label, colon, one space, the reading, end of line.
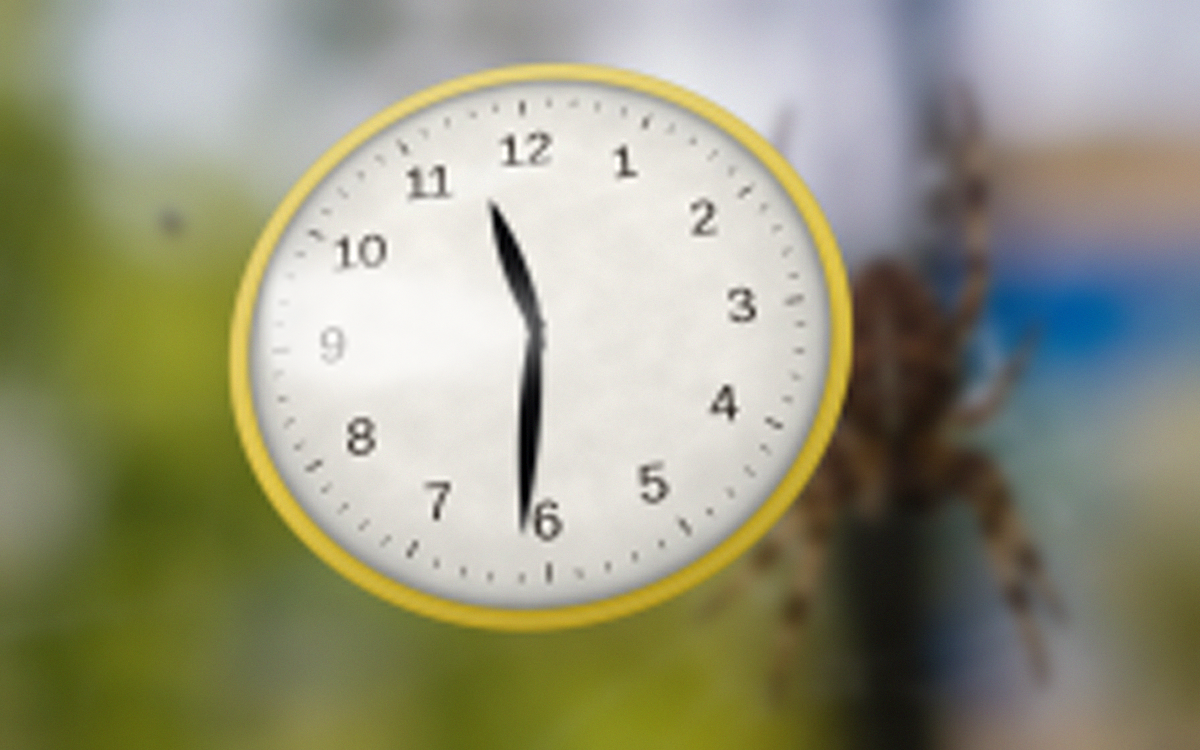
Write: 11:31
